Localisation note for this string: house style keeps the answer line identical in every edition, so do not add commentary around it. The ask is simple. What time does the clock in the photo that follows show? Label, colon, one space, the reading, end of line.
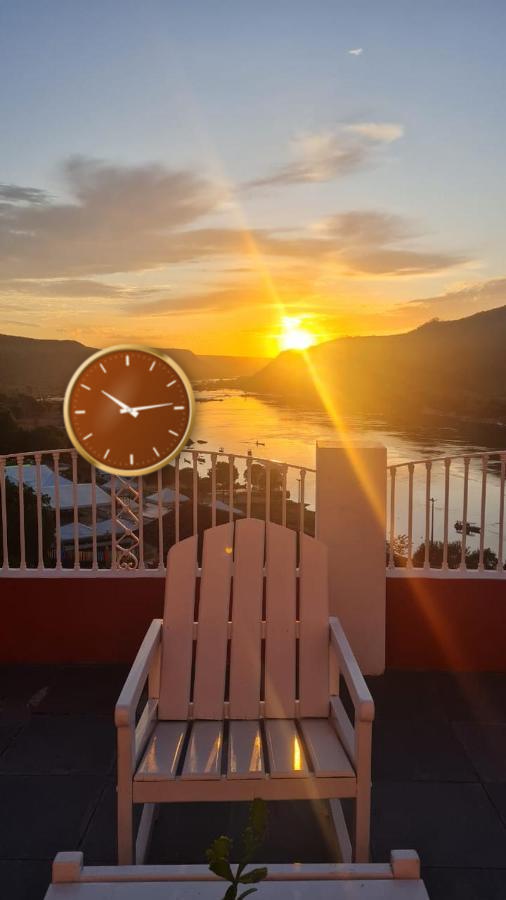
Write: 10:14
